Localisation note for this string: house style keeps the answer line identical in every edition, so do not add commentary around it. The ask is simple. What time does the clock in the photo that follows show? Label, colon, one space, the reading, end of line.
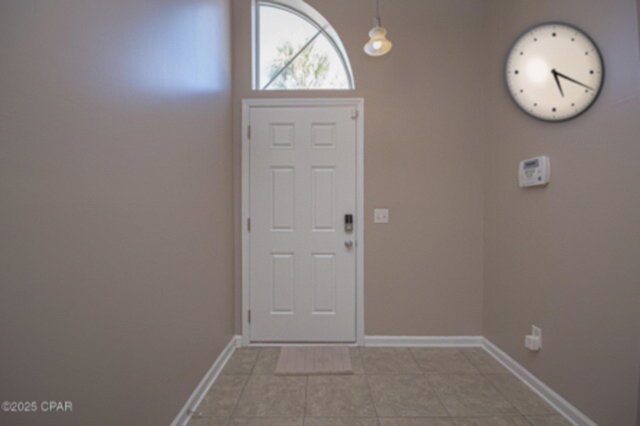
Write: 5:19
